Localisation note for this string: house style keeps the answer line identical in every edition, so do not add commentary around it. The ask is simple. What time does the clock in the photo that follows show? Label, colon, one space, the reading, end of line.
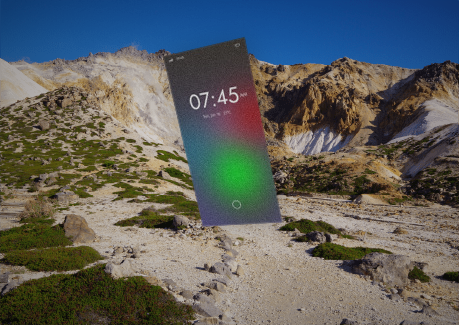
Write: 7:45
